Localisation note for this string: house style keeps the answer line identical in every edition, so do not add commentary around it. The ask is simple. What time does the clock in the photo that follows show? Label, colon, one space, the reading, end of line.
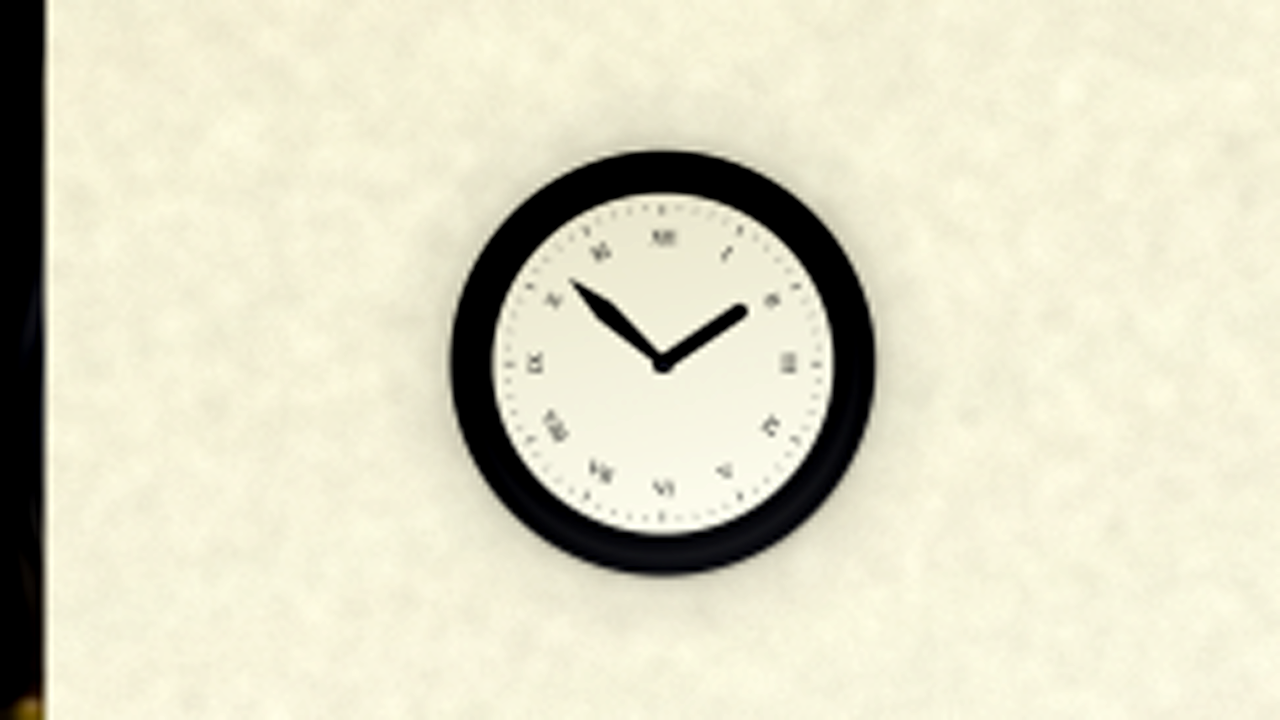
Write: 1:52
